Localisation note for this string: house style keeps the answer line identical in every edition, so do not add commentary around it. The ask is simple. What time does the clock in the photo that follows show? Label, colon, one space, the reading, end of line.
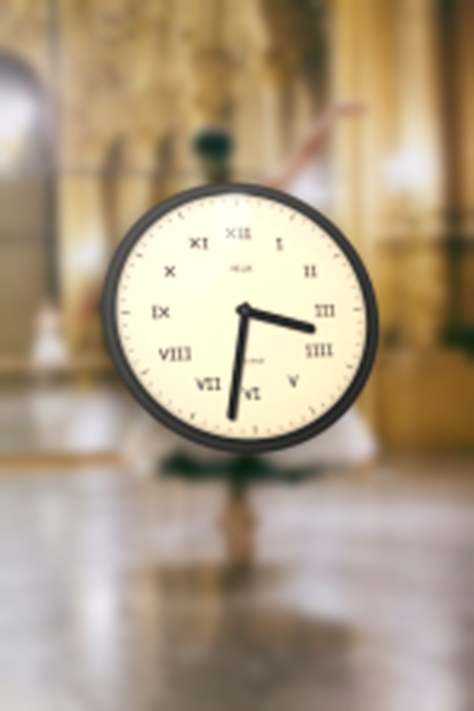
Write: 3:32
